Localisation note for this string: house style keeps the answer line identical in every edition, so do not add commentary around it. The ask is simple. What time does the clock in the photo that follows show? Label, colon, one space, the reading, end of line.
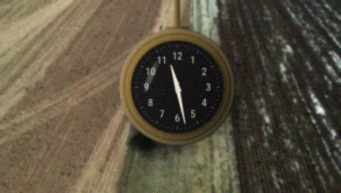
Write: 11:28
